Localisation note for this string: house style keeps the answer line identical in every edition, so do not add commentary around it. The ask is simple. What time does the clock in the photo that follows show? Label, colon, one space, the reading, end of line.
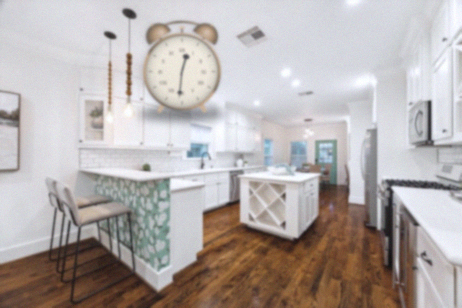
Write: 12:31
